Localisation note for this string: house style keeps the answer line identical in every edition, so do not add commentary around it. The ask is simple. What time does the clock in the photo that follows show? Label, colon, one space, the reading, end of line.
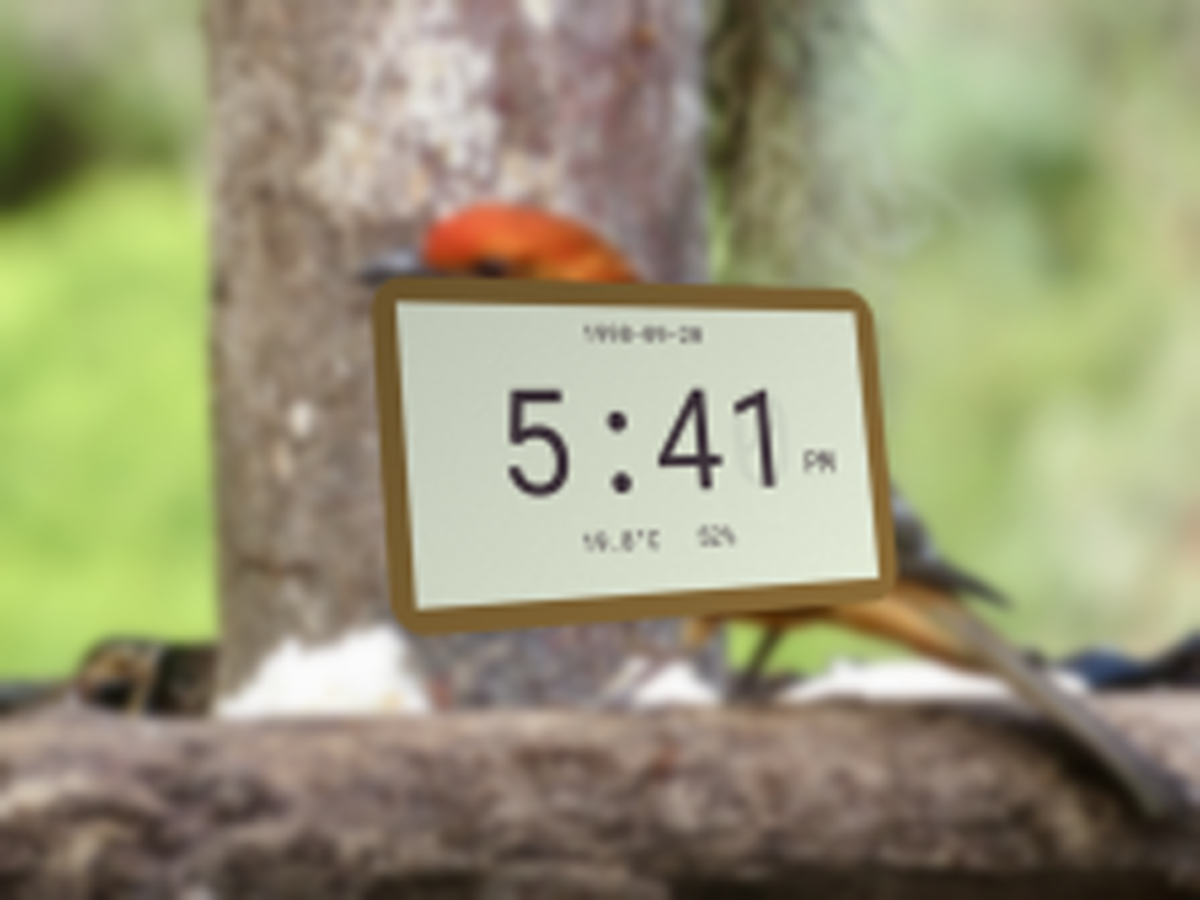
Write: 5:41
